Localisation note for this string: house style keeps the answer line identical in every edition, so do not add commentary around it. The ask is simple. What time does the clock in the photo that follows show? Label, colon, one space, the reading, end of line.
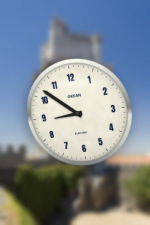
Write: 8:52
